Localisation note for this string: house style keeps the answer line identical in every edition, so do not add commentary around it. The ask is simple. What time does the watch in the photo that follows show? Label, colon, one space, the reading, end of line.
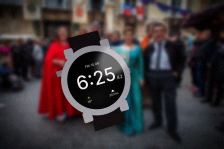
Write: 6:25
